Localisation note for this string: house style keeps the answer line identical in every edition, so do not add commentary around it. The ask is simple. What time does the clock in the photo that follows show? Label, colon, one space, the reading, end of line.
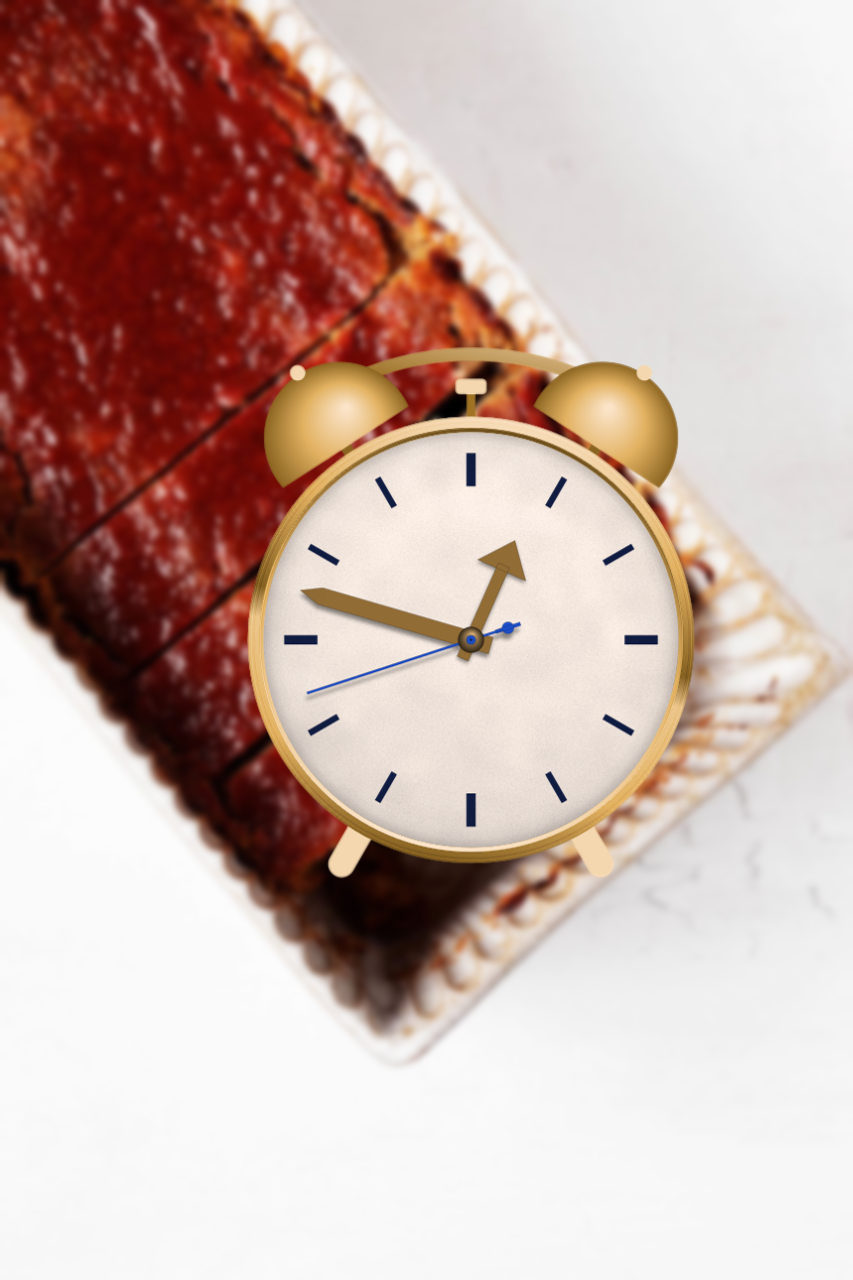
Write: 12:47:42
